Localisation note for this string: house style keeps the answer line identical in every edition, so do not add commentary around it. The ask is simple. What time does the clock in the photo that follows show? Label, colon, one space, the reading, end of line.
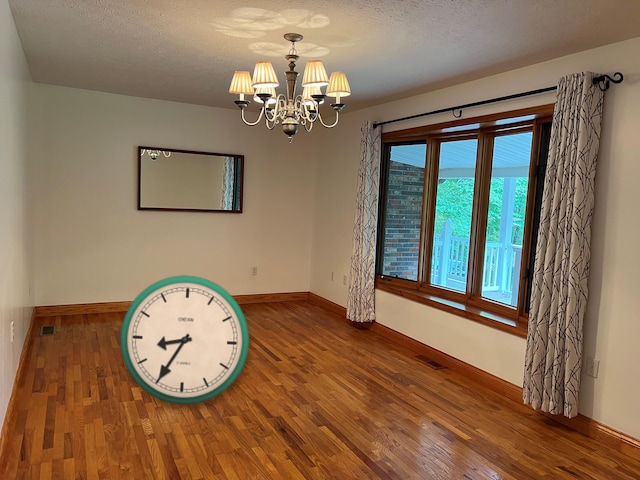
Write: 8:35
